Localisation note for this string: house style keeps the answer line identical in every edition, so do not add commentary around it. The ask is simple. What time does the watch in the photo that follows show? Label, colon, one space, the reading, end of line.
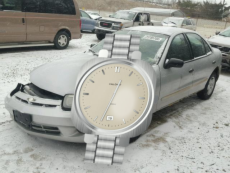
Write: 12:33
